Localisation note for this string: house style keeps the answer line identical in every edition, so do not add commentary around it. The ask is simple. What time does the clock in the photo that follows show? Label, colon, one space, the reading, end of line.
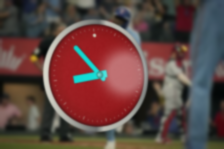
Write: 8:54
